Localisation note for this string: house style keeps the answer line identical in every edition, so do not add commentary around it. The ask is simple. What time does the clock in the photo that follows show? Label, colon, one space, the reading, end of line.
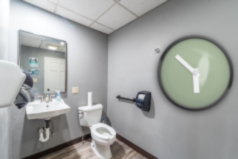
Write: 5:52
